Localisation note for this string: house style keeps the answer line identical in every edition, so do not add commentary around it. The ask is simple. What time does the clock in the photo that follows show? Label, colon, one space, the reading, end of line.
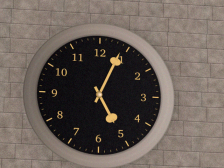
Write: 5:04
